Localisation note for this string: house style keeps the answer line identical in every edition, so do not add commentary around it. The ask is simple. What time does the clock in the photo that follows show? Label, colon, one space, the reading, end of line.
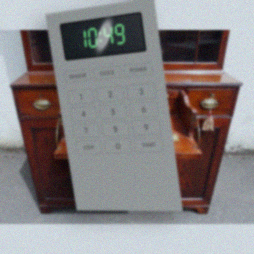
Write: 10:49
